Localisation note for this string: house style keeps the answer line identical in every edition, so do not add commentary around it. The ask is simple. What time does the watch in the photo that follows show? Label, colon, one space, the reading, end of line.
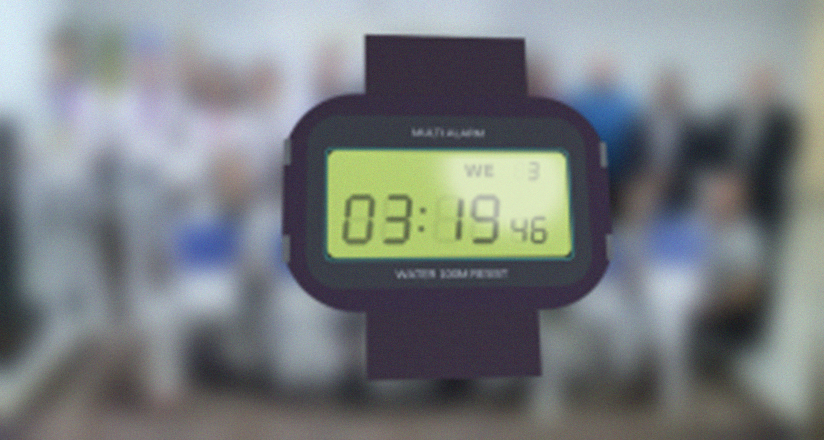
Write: 3:19:46
